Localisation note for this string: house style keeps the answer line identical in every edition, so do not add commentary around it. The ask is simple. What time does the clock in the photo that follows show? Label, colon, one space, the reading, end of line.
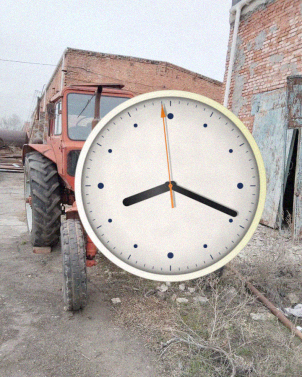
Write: 8:18:59
